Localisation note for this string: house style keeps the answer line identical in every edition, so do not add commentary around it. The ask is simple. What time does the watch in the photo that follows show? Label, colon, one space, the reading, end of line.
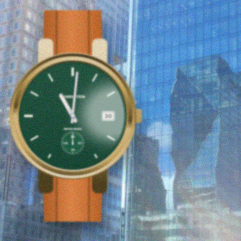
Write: 11:01
